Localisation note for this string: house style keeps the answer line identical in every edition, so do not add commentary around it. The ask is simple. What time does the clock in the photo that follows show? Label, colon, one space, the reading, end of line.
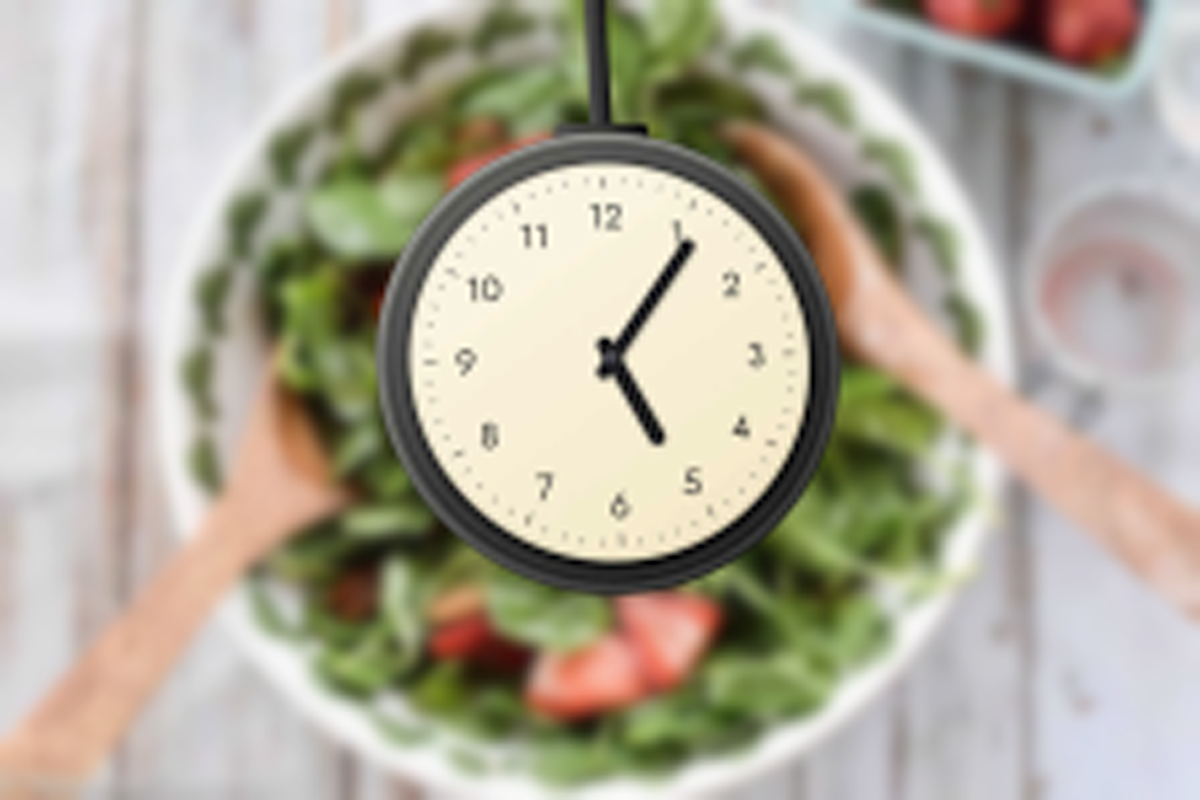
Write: 5:06
